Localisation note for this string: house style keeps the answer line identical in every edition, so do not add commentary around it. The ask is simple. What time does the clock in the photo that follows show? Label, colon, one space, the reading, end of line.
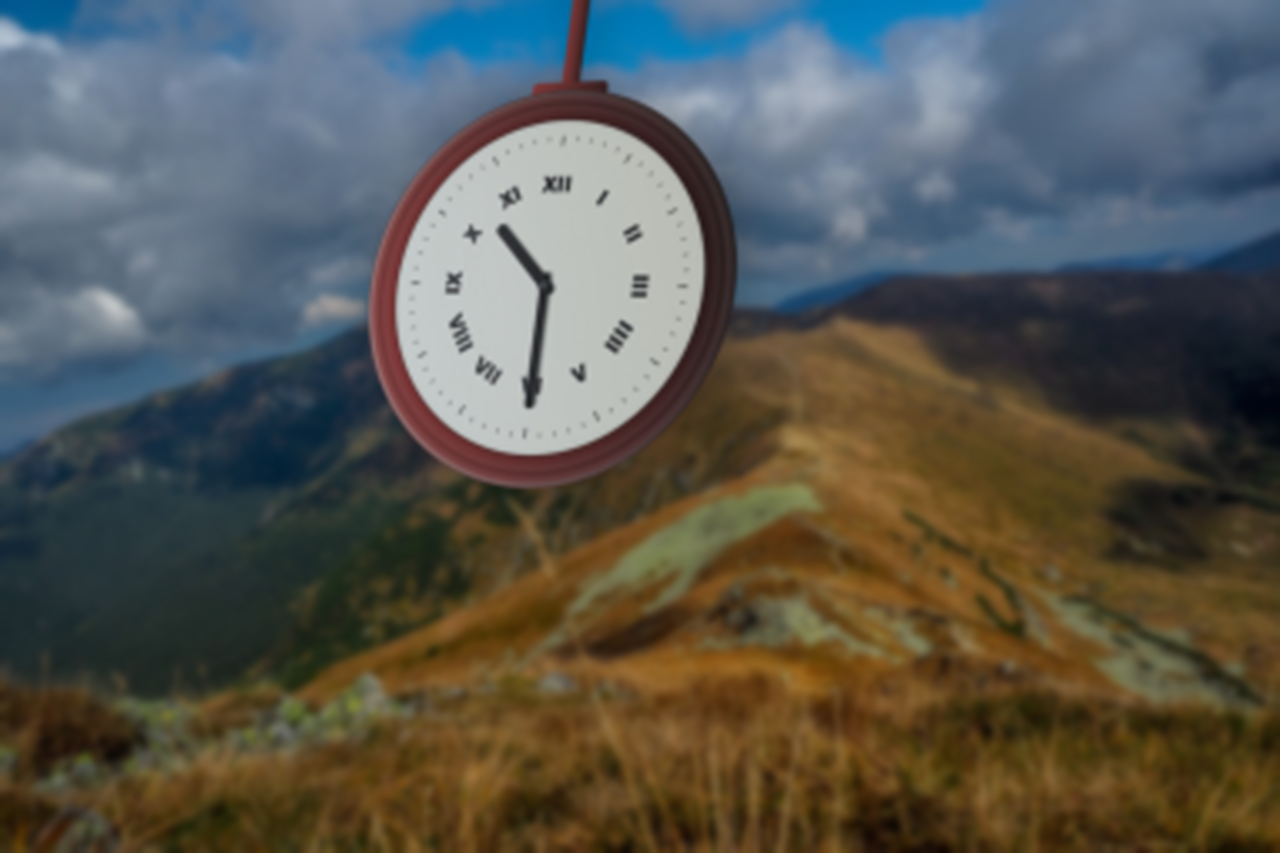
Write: 10:30
